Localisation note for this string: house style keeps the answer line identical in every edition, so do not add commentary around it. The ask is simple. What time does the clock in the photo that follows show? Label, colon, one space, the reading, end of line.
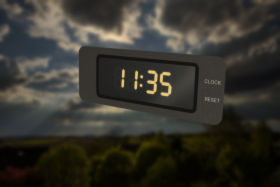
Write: 11:35
